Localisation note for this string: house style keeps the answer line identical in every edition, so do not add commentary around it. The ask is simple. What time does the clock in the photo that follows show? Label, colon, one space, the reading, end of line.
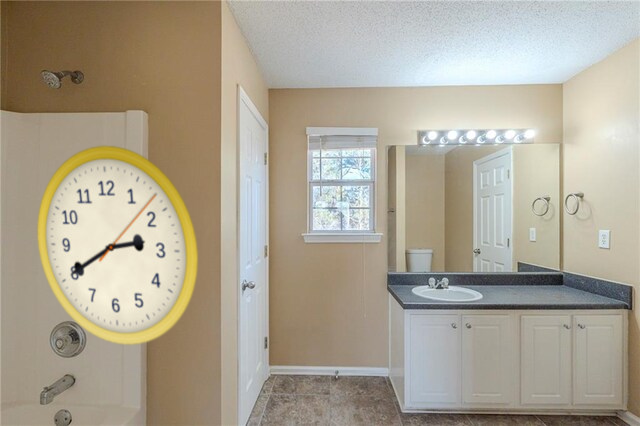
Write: 2:40:08
